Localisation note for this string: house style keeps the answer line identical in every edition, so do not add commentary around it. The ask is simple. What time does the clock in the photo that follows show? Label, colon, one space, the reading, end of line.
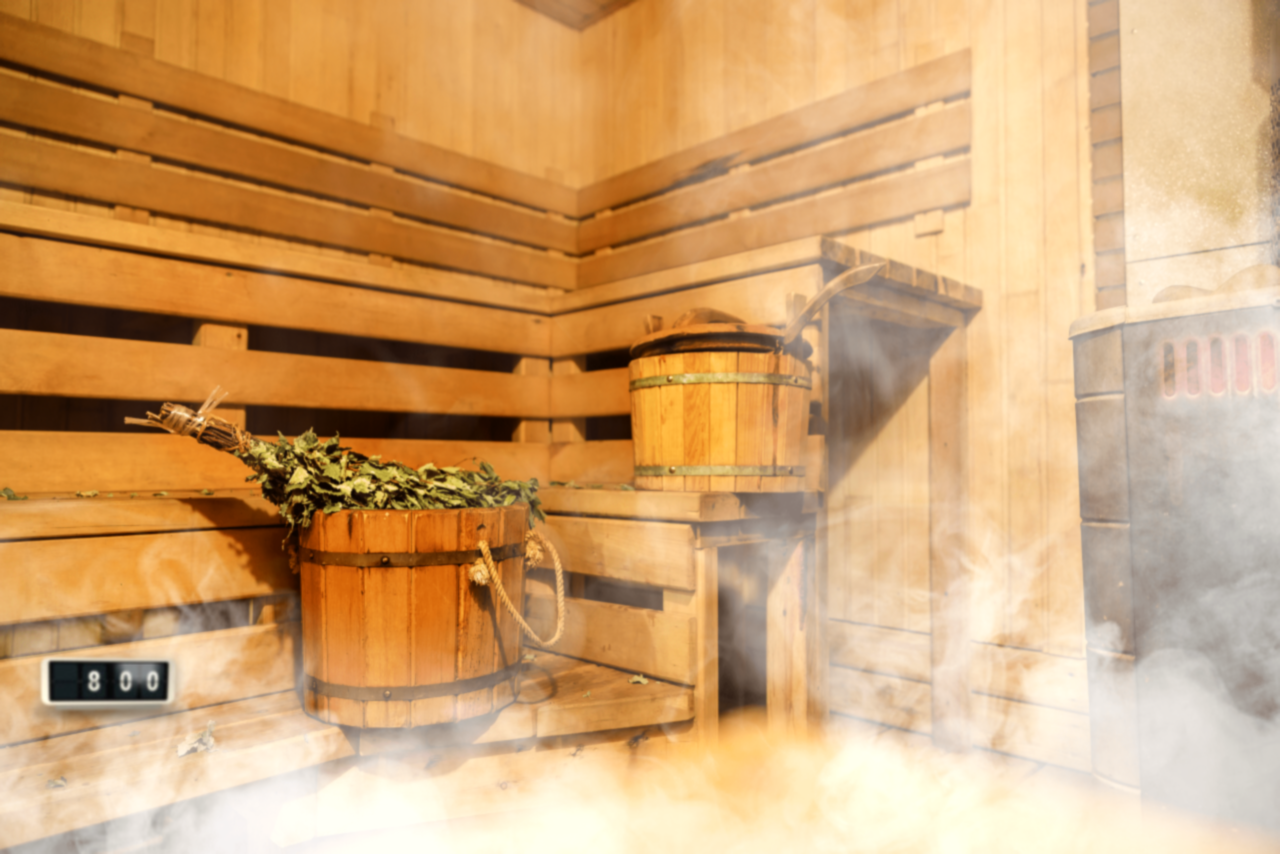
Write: 8:00
